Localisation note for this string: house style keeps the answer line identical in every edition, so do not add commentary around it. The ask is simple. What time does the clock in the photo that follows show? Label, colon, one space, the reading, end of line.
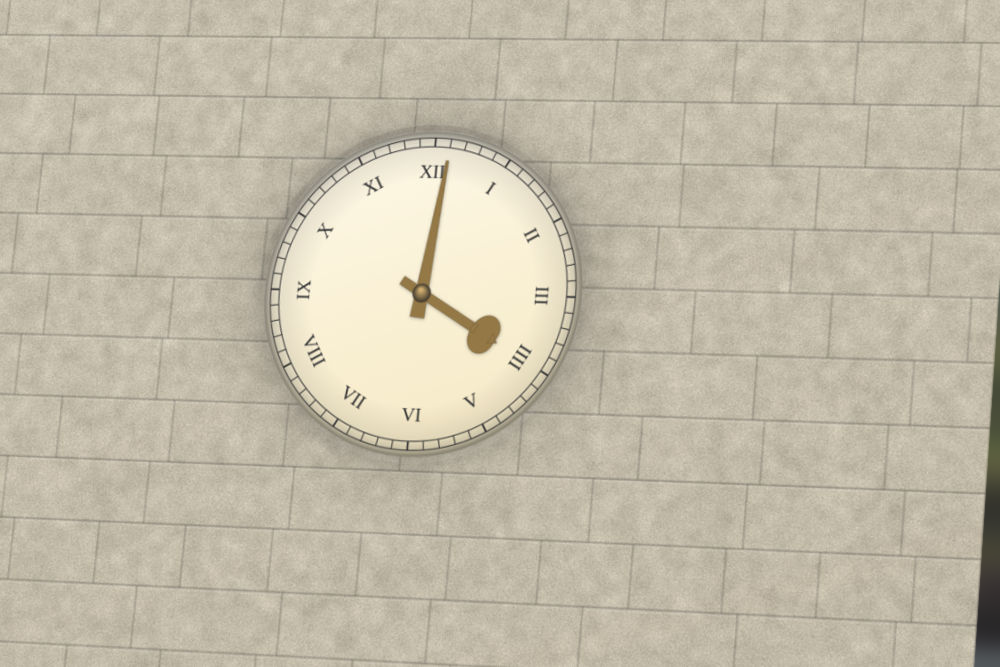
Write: 4:01
